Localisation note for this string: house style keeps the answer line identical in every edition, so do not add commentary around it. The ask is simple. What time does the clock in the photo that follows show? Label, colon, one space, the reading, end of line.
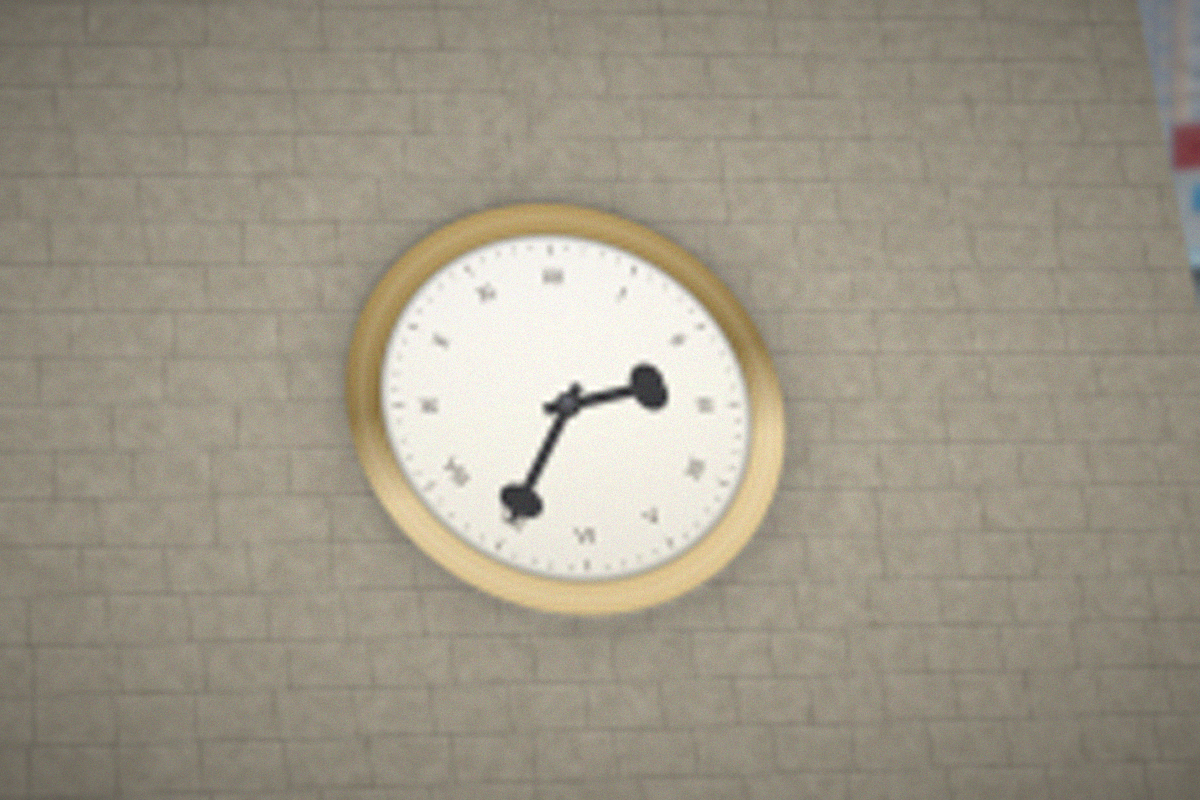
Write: 2:35
